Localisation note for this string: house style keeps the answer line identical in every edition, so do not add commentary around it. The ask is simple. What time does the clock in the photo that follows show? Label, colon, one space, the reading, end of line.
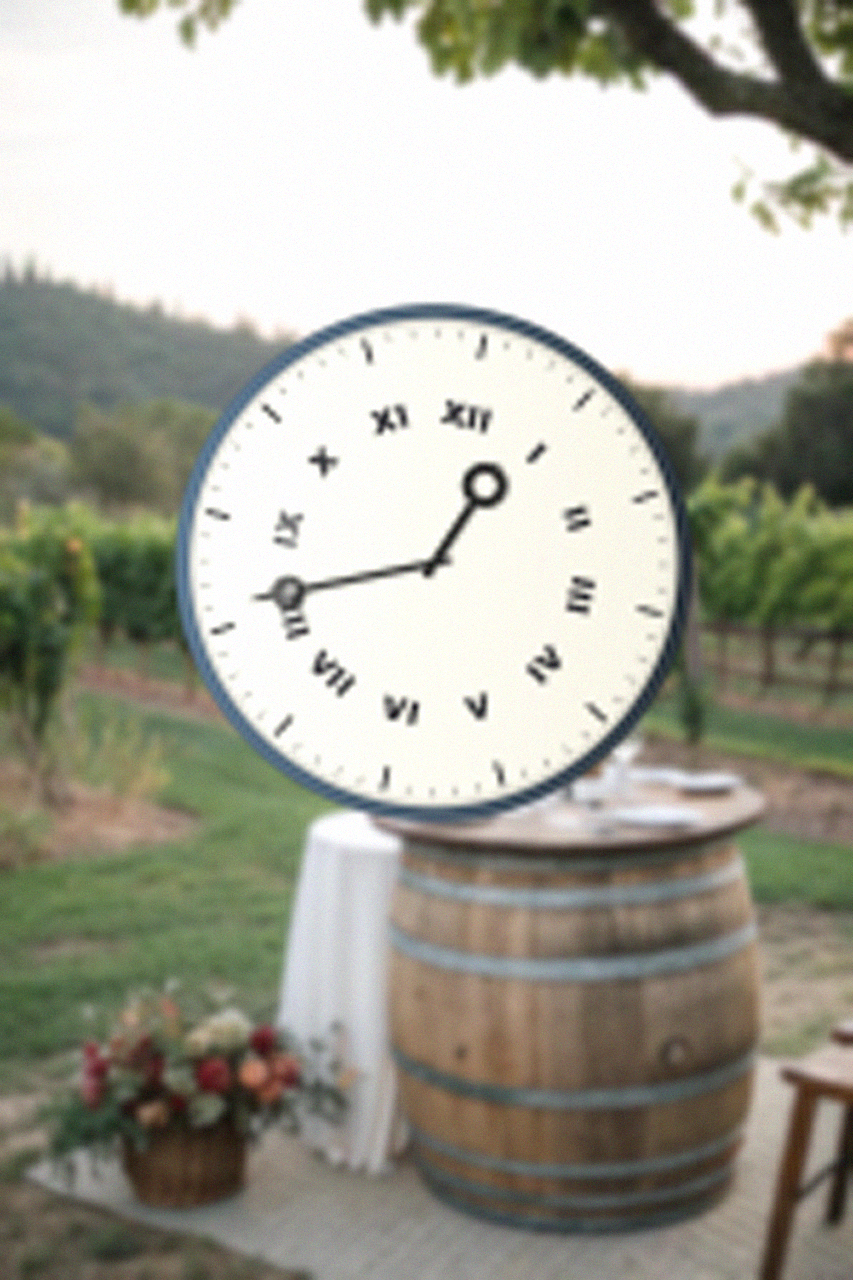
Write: 12:41
